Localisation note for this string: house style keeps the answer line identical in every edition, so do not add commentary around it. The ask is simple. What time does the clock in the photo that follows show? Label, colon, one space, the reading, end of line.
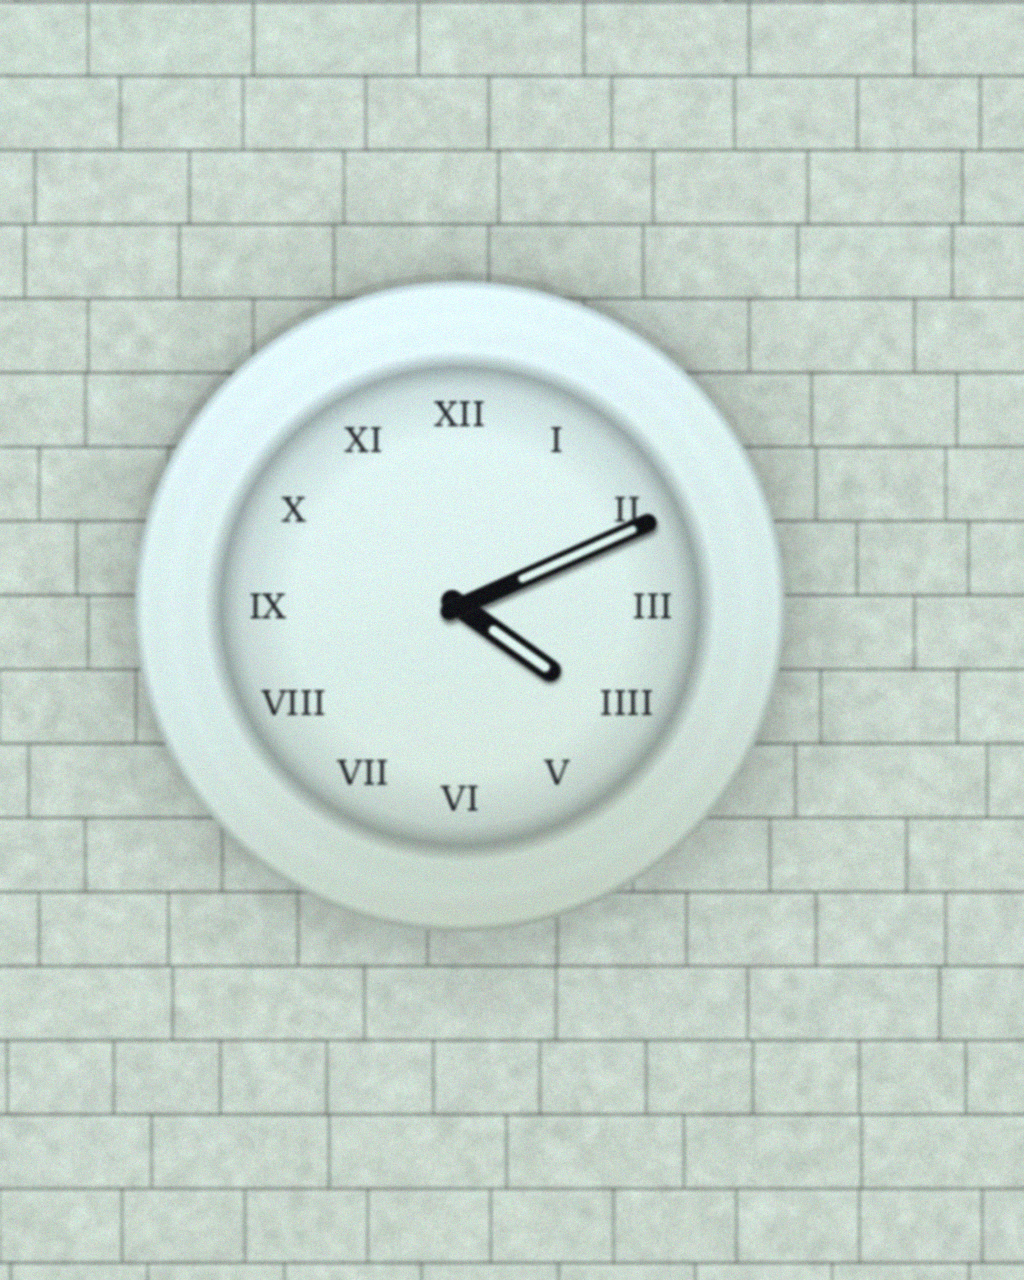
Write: 4:11
